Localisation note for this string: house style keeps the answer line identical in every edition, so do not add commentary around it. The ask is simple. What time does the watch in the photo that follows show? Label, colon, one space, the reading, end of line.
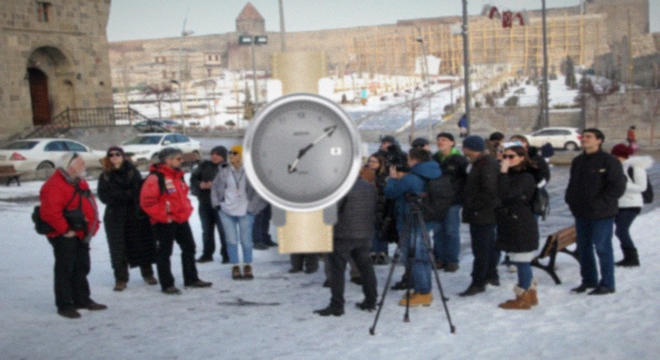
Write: 7:09
